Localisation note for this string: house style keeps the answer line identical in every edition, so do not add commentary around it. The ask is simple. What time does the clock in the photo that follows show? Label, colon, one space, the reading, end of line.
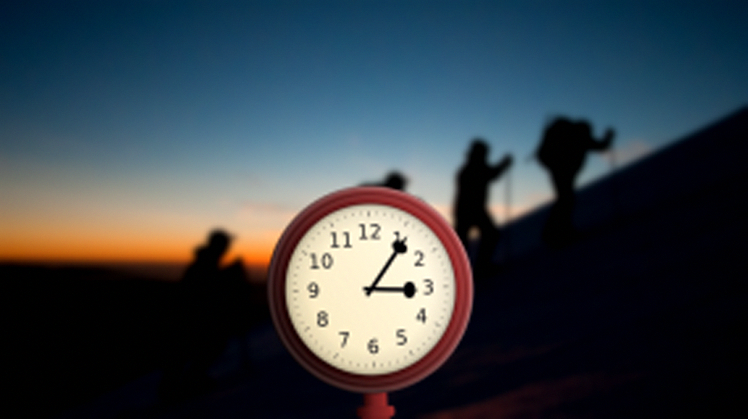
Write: 3:06
